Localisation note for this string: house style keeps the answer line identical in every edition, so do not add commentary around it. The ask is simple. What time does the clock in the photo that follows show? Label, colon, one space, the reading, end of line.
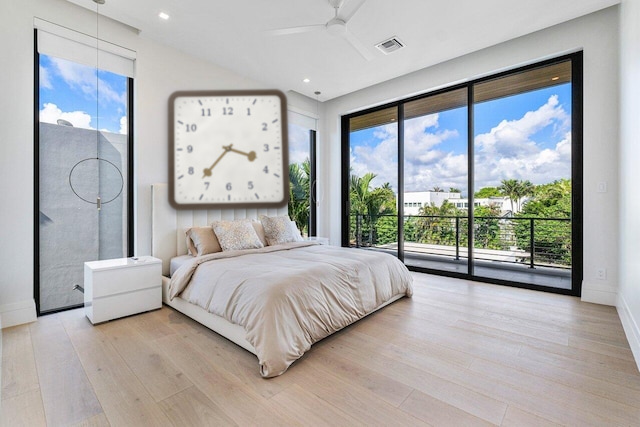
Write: 3:37
